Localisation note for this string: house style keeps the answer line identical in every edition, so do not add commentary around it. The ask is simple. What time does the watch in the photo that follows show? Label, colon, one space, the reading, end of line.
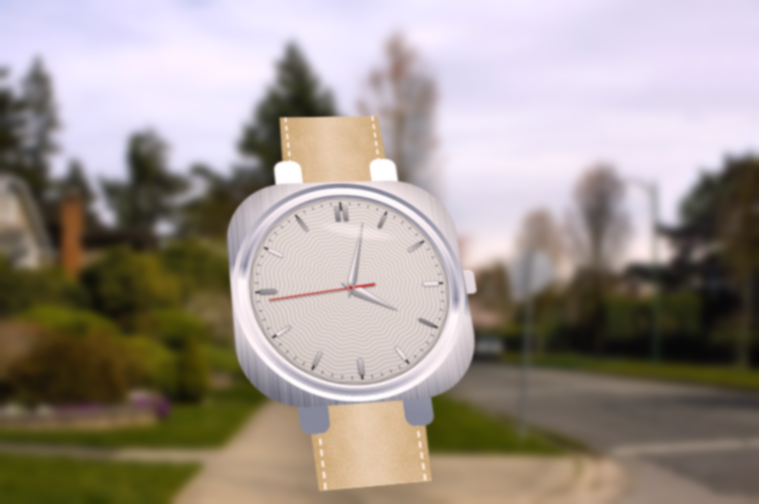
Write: 4:02:44
